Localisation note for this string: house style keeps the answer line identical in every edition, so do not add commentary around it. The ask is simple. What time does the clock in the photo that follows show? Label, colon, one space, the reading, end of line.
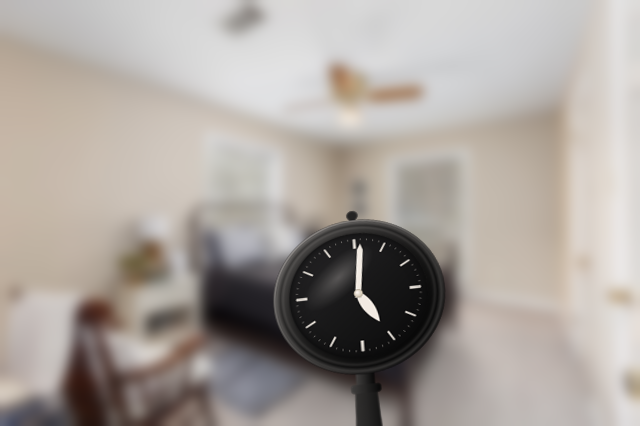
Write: 5:01
